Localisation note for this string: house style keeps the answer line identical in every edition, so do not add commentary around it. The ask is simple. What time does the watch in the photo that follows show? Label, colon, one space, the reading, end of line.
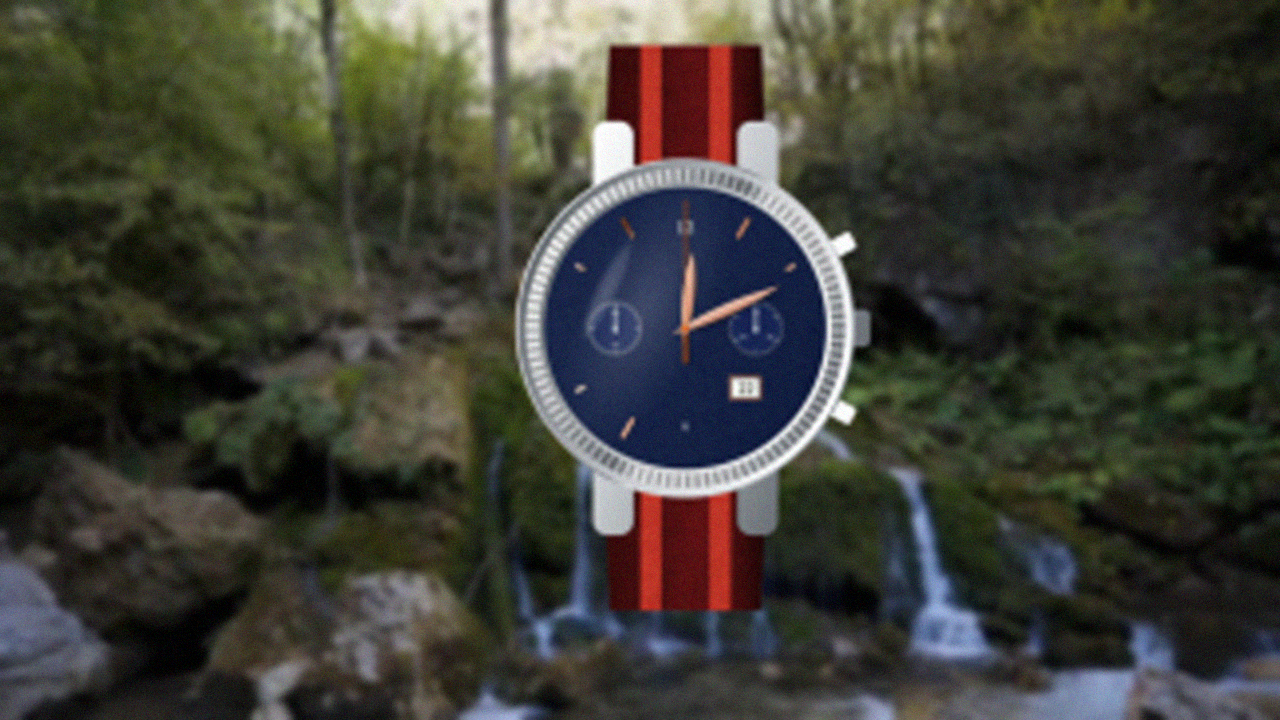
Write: 12:11
